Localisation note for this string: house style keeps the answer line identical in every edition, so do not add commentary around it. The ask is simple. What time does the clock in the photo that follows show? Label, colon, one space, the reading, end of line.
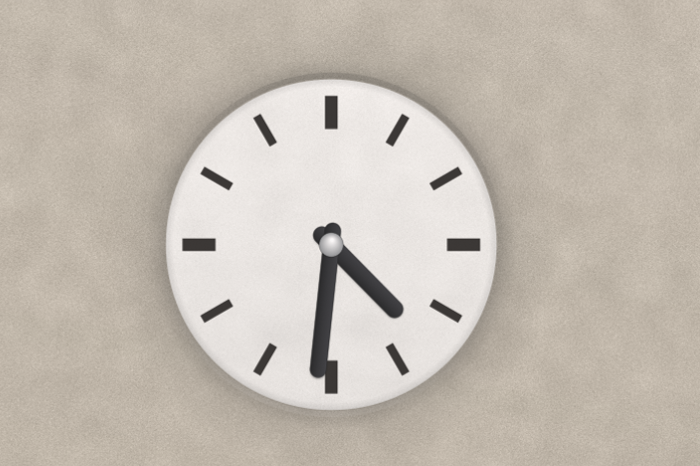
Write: 4:31
